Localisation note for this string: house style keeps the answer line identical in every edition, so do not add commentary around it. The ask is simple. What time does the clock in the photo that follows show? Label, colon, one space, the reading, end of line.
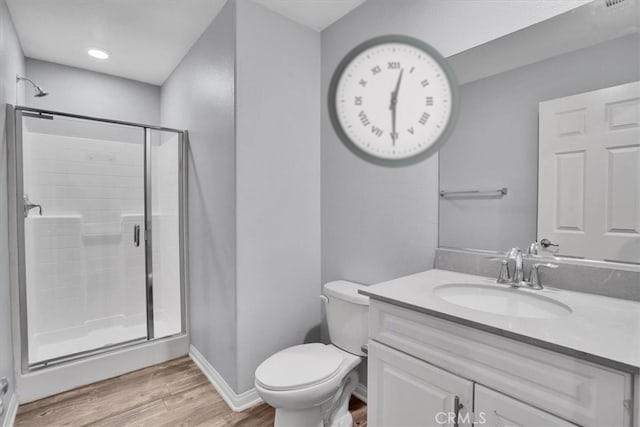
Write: 12:30
